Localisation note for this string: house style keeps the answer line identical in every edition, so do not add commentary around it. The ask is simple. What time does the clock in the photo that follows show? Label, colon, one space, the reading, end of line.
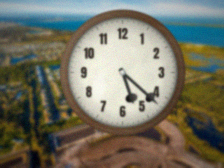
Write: 5:22
